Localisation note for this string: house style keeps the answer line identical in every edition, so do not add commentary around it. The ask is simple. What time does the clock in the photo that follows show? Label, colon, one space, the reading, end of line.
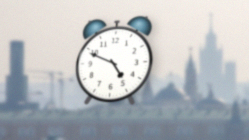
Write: 4:49
